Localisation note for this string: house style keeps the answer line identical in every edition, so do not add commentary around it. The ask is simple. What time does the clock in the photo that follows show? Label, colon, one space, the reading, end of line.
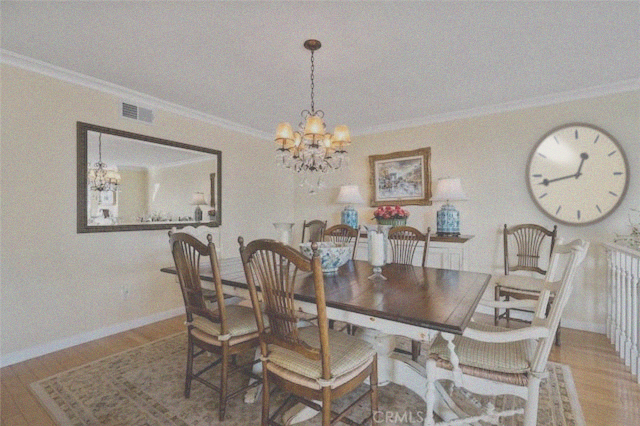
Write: 12:43
